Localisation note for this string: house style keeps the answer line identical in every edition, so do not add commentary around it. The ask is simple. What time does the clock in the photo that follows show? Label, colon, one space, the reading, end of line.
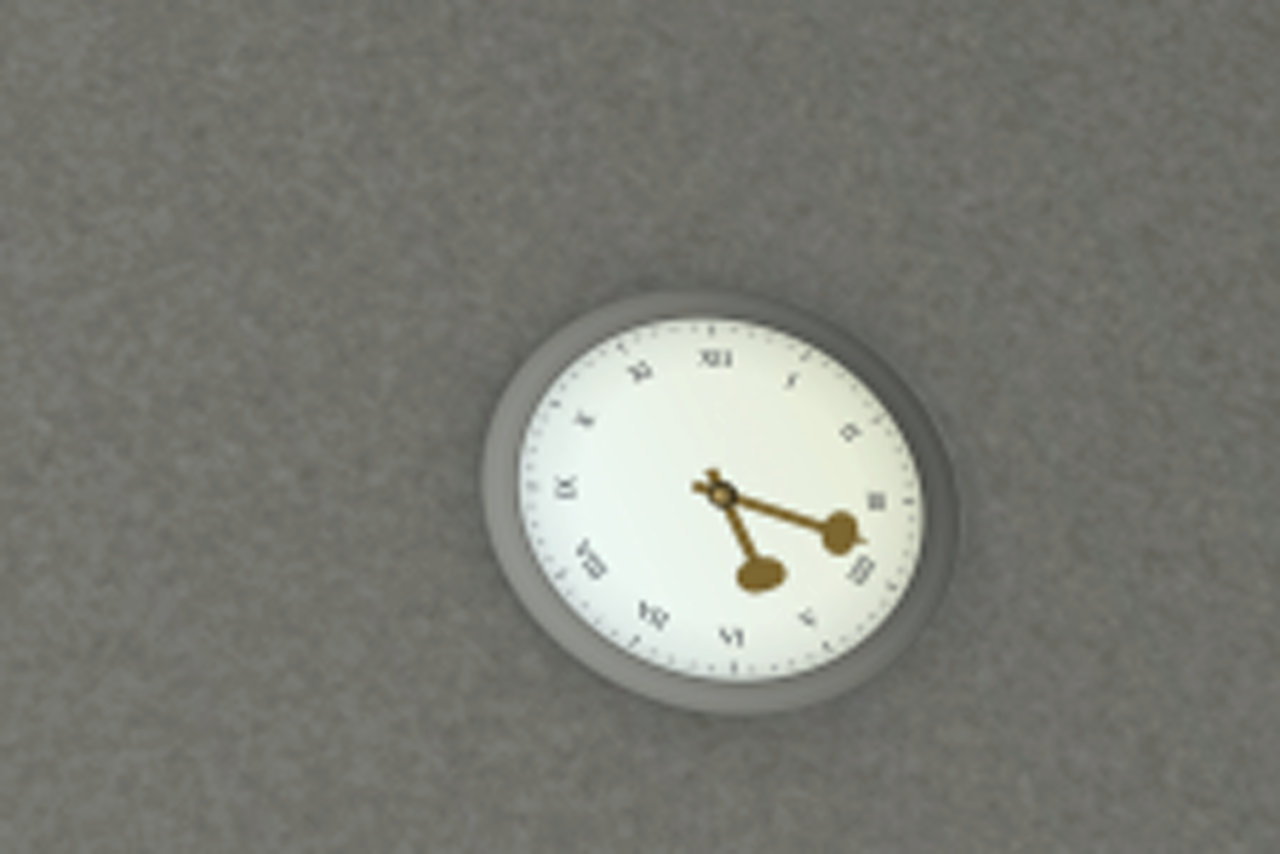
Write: 5:18
